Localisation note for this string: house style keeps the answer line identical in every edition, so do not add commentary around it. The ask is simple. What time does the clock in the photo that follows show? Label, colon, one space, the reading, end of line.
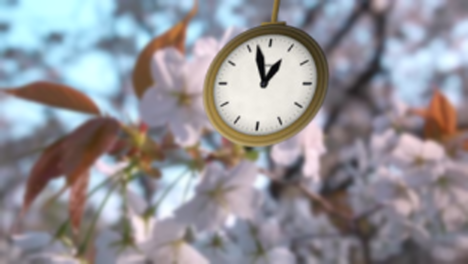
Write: 12:57
